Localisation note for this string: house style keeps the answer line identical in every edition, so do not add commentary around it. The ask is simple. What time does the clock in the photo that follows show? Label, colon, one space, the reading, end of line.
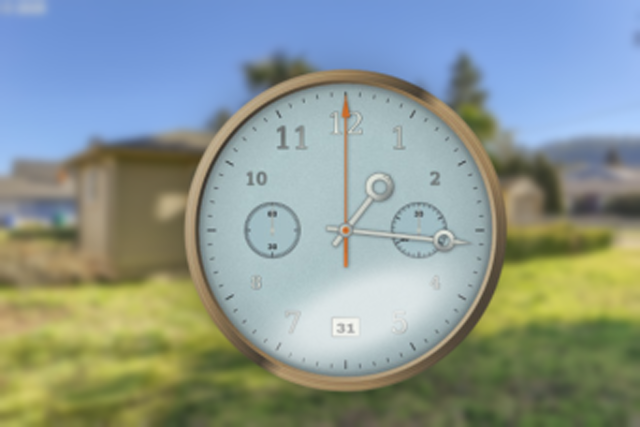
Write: 1:16
